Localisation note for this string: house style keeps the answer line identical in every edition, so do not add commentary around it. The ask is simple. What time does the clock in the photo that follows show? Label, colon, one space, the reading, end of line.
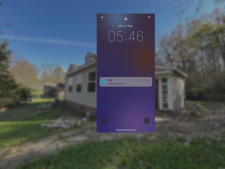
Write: 5:46
